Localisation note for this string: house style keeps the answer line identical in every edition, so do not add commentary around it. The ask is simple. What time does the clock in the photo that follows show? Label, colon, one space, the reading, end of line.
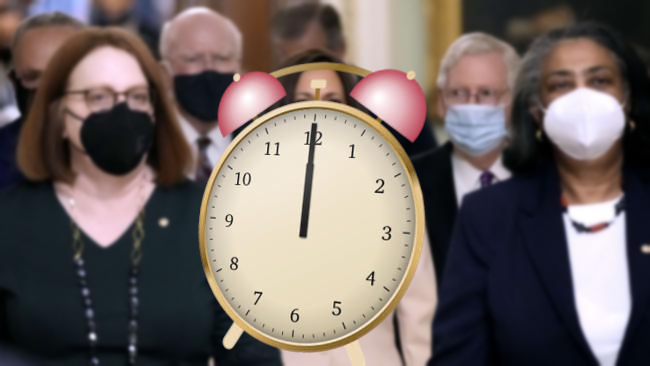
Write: 12:00
